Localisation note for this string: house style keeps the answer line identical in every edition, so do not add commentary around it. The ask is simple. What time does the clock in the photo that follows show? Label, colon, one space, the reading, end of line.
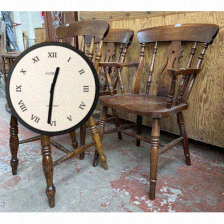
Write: 12:31
